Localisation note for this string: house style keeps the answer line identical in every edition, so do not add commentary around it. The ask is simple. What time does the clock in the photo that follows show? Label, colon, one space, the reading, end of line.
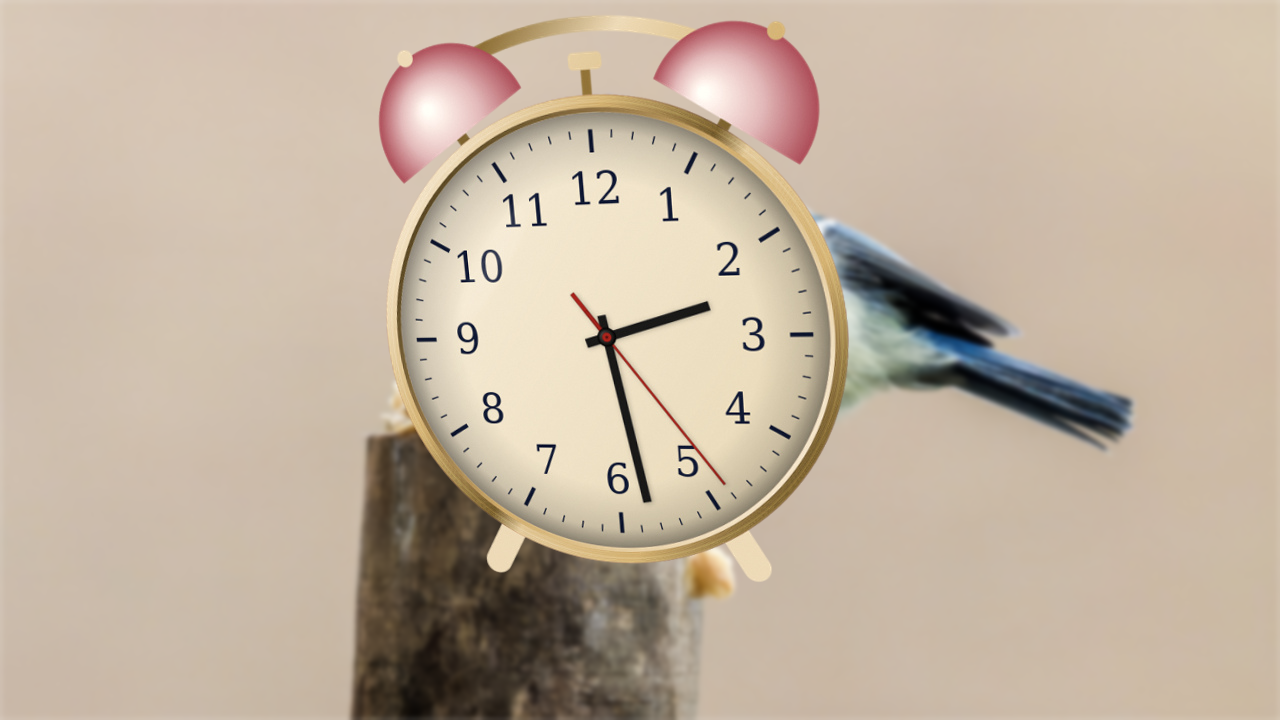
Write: 2:28:24
